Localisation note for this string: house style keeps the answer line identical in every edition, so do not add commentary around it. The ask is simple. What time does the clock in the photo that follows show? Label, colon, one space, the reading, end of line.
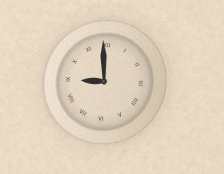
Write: 8:59
